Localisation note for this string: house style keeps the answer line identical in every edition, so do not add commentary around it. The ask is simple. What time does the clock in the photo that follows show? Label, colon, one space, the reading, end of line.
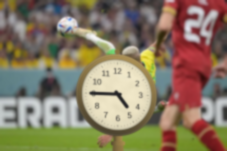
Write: 4:45
